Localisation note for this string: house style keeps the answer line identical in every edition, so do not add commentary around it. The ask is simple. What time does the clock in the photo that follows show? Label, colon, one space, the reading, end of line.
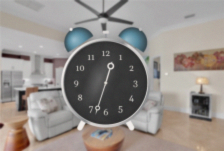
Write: 12:33
